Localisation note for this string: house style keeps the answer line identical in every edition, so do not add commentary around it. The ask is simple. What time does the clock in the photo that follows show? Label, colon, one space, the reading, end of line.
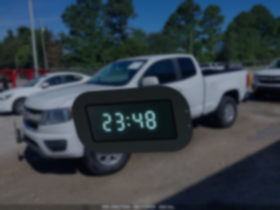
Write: 23:48
